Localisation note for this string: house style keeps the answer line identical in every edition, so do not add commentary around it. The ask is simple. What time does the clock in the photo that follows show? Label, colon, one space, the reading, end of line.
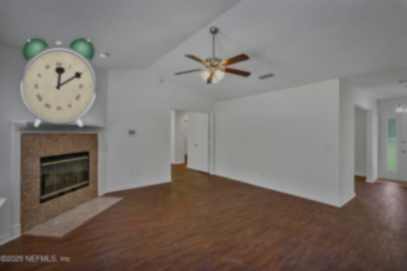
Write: 12:10
